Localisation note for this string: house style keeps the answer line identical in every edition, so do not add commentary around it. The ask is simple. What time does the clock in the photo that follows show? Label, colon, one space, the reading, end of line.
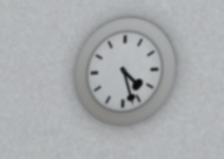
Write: 4:27
